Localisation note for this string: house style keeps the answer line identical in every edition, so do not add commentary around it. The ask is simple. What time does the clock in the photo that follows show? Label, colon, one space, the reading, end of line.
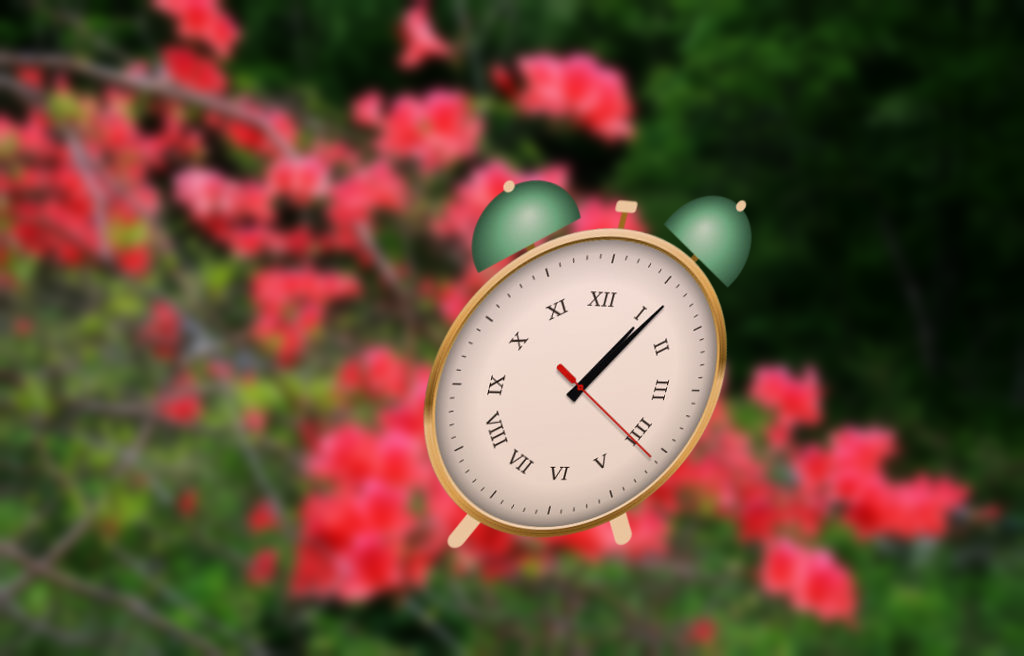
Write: 1:06:21
